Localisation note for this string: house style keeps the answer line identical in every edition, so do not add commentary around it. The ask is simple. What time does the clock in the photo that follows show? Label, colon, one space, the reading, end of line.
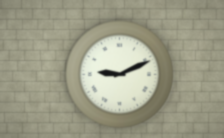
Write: 9:11
